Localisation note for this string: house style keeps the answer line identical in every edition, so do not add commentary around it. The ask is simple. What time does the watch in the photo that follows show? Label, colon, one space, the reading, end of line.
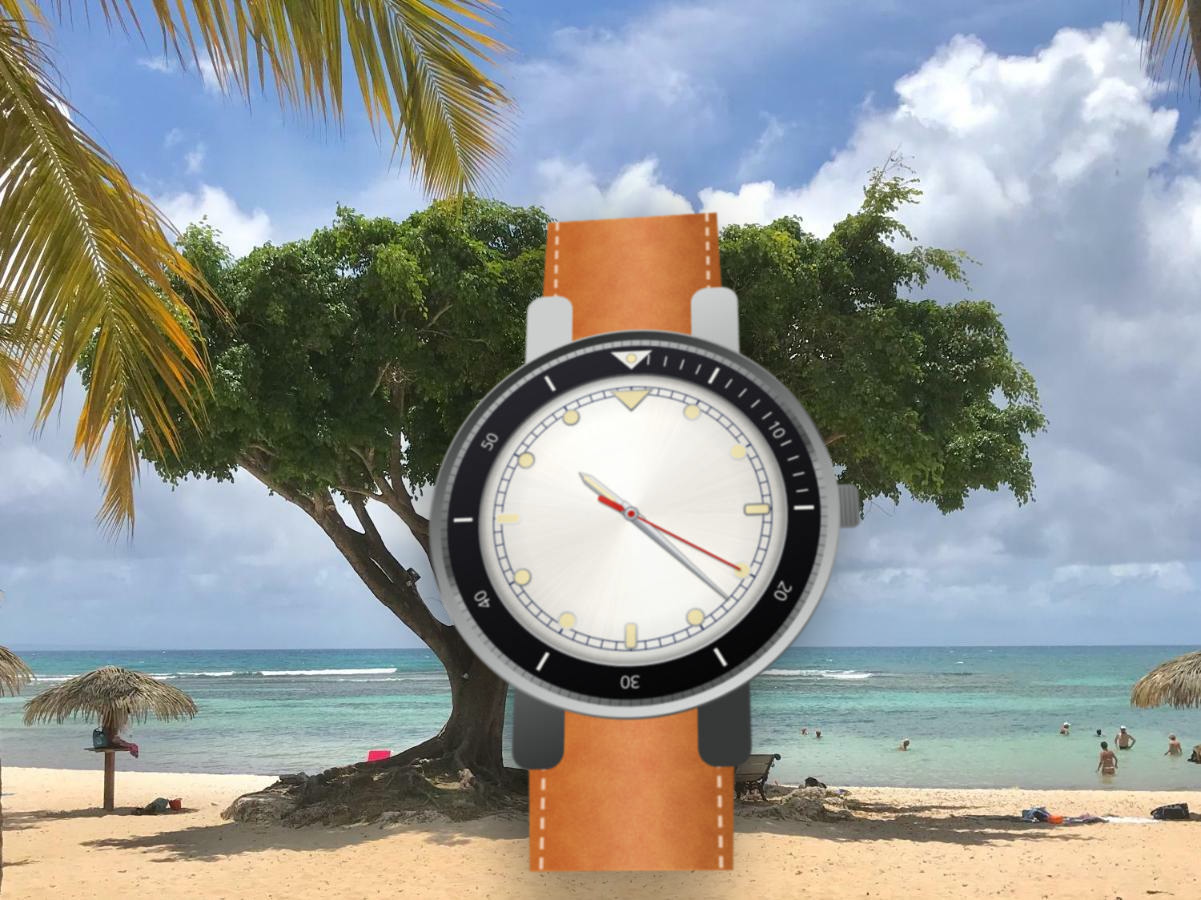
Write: 10:22:20
